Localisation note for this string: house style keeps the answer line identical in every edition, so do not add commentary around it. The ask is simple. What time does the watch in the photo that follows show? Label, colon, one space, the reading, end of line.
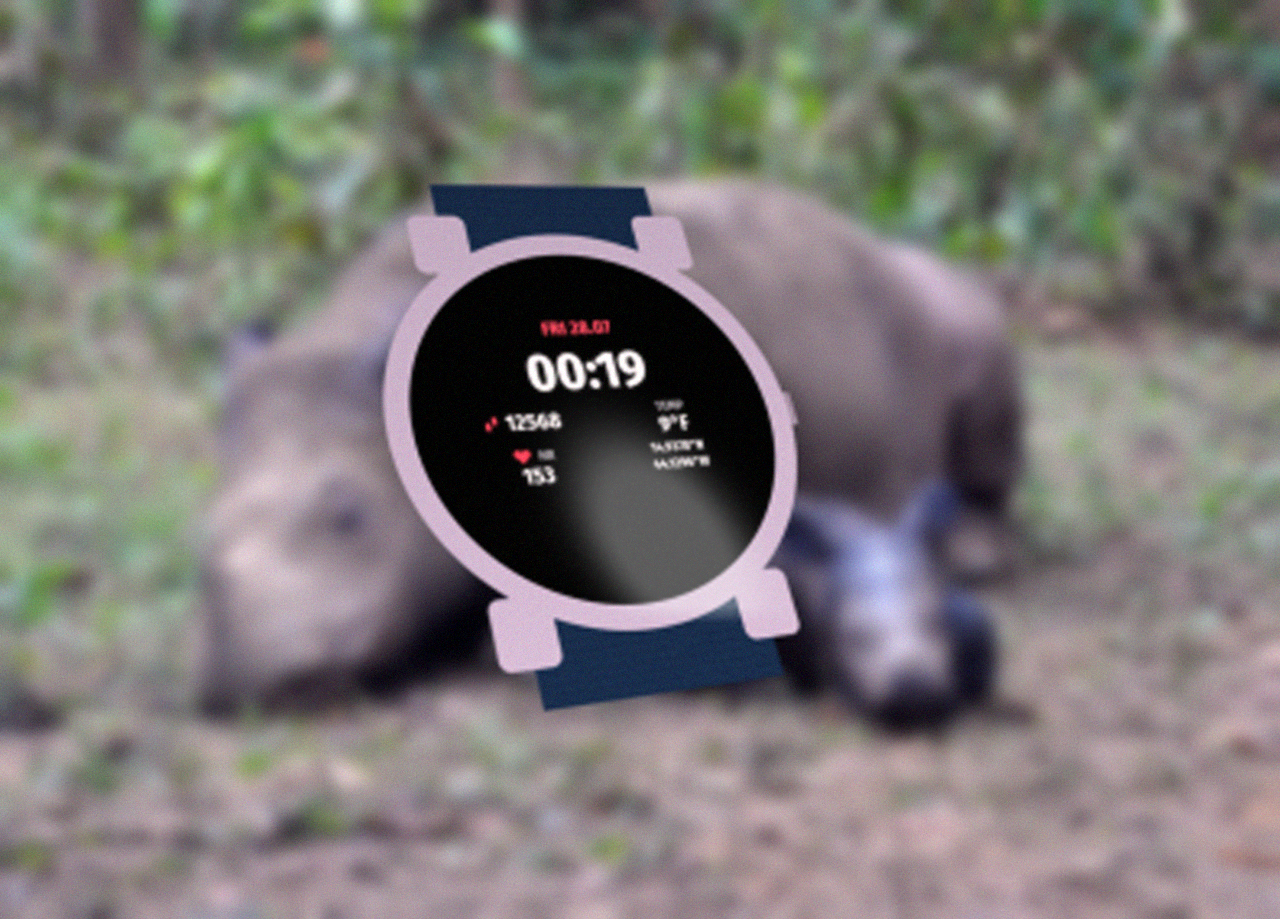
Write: 0:19
